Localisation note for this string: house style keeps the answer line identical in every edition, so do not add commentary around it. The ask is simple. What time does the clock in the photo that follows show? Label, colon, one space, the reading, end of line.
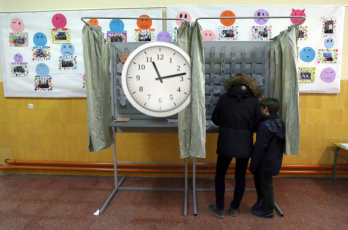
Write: 11:13
